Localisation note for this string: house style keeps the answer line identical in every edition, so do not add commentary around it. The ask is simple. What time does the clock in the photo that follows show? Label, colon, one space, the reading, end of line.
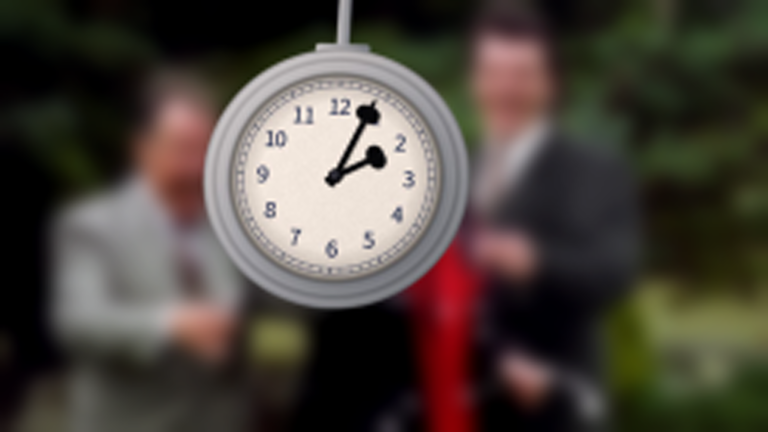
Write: 2:04
